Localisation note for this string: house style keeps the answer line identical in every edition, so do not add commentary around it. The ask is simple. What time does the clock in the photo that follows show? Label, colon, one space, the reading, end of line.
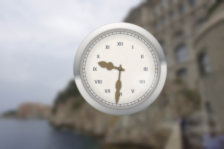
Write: 9:31
